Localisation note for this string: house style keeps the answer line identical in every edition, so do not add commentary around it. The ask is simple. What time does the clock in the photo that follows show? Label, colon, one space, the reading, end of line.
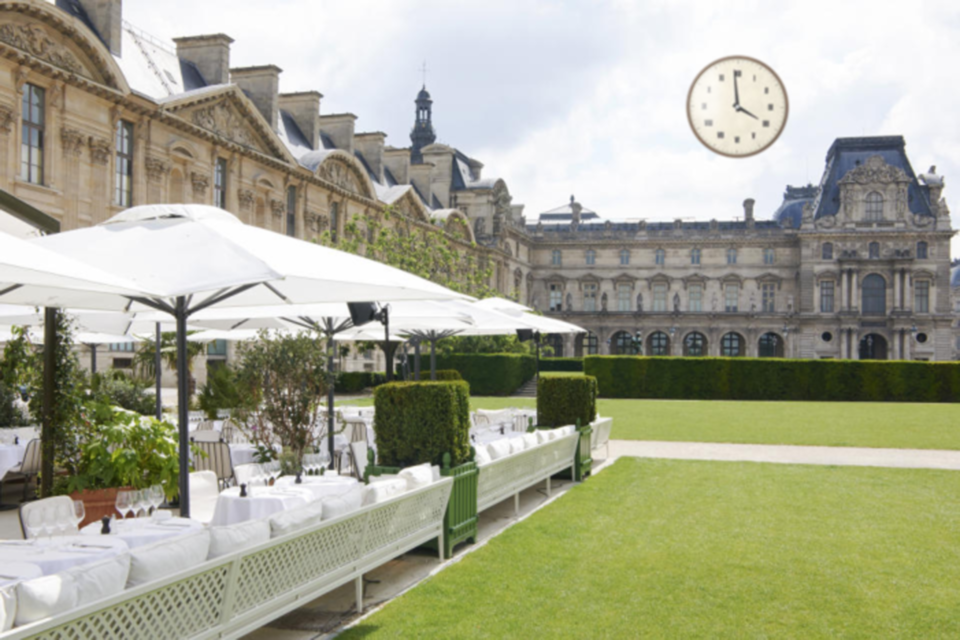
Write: 3:59
